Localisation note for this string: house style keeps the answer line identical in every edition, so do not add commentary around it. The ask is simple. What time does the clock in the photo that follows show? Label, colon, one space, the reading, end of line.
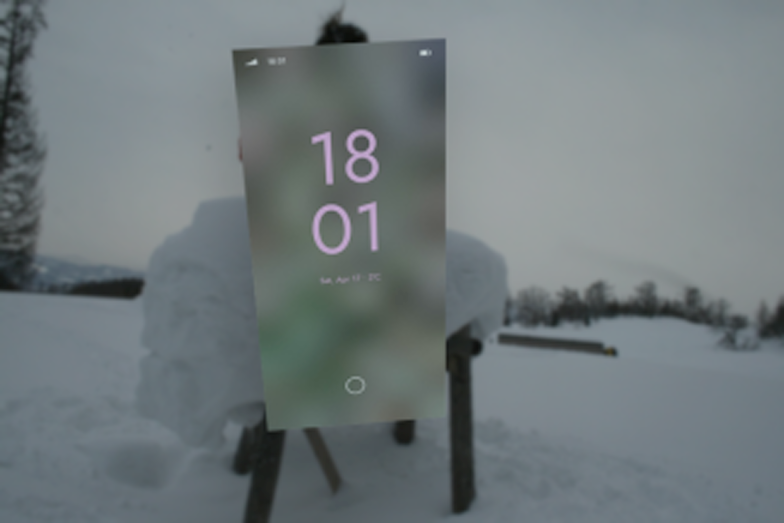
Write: 18:01
